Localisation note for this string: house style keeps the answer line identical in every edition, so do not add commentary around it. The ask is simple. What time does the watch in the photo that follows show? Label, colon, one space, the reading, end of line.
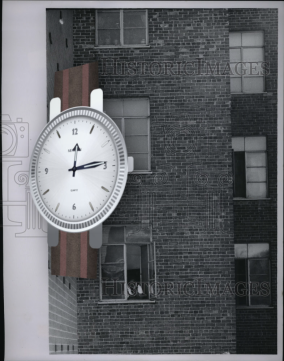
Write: 12:14
